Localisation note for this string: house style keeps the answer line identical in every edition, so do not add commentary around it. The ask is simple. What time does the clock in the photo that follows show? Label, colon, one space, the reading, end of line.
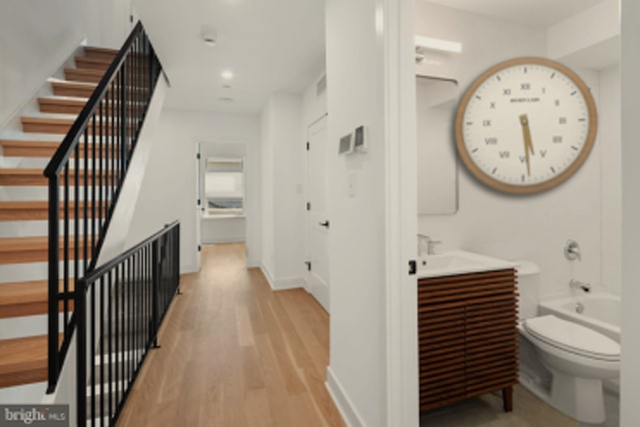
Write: 5:29
